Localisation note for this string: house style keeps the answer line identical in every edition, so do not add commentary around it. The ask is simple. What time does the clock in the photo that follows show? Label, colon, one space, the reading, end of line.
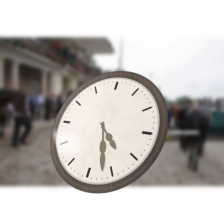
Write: 4:27
